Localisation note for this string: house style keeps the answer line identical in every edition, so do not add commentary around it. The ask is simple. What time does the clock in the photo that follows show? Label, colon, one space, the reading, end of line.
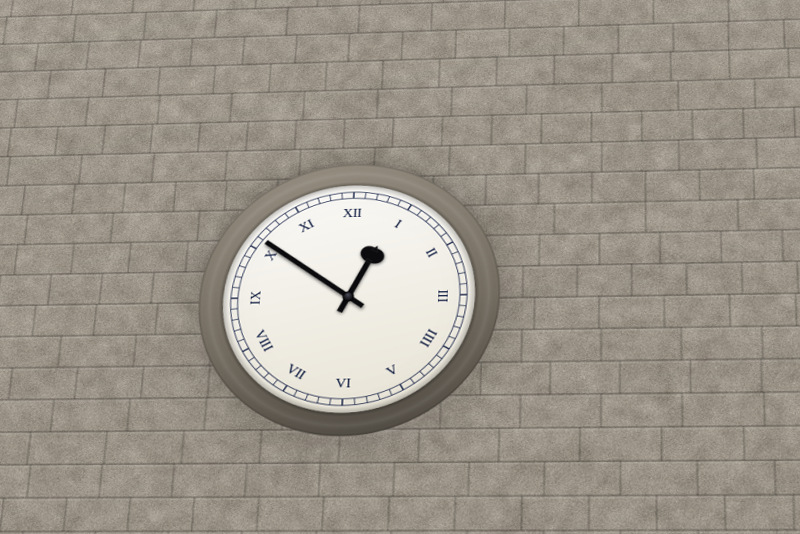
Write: 12:51
